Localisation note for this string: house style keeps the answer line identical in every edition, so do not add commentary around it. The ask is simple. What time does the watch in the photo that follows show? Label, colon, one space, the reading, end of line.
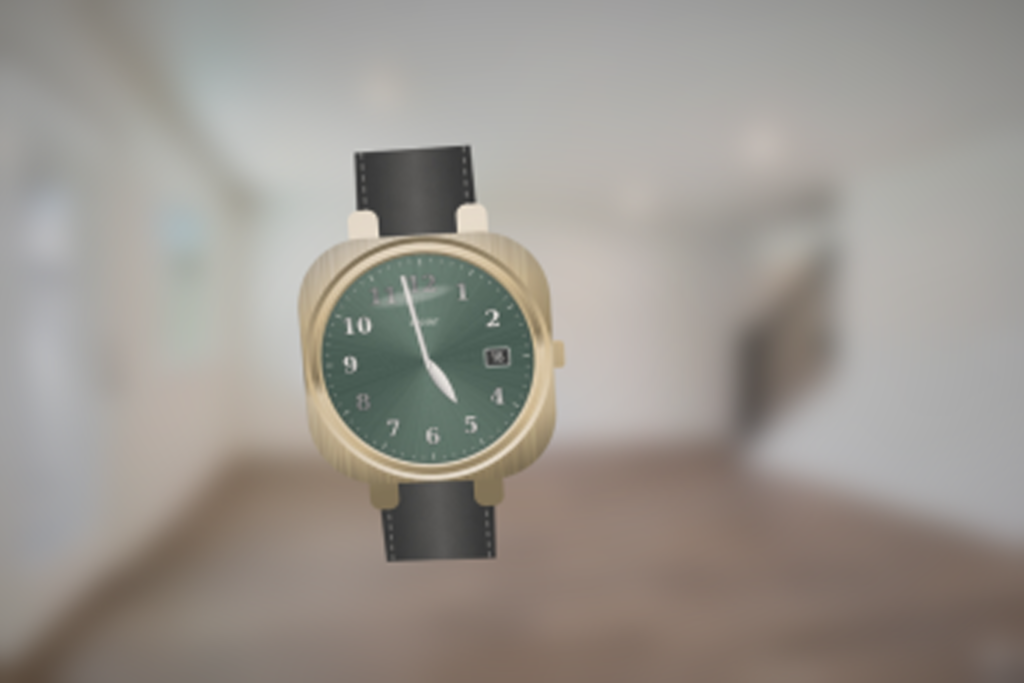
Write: 4:58
